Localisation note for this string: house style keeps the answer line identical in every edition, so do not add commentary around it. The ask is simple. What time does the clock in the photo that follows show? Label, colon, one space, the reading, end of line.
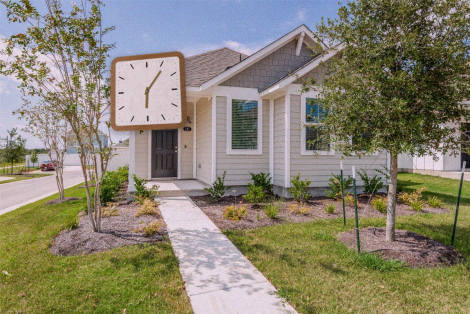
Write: 6:06
